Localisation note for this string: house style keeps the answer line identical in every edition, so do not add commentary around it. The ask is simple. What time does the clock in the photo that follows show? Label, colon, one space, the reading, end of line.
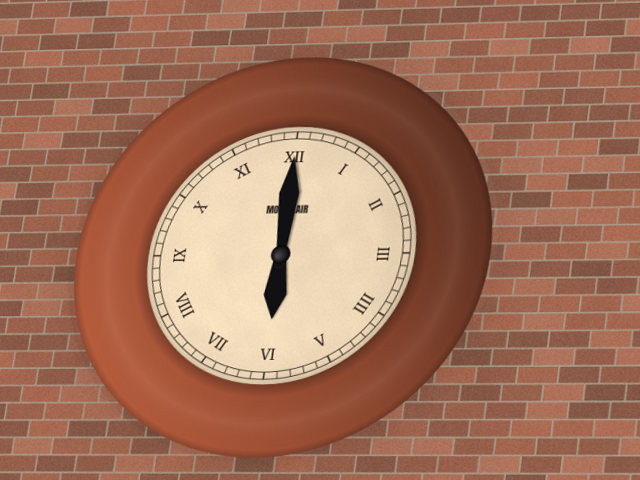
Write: 6:00
